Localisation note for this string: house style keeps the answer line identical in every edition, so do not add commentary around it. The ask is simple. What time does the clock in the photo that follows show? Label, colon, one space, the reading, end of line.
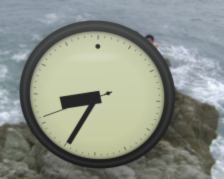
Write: 8:34:41
